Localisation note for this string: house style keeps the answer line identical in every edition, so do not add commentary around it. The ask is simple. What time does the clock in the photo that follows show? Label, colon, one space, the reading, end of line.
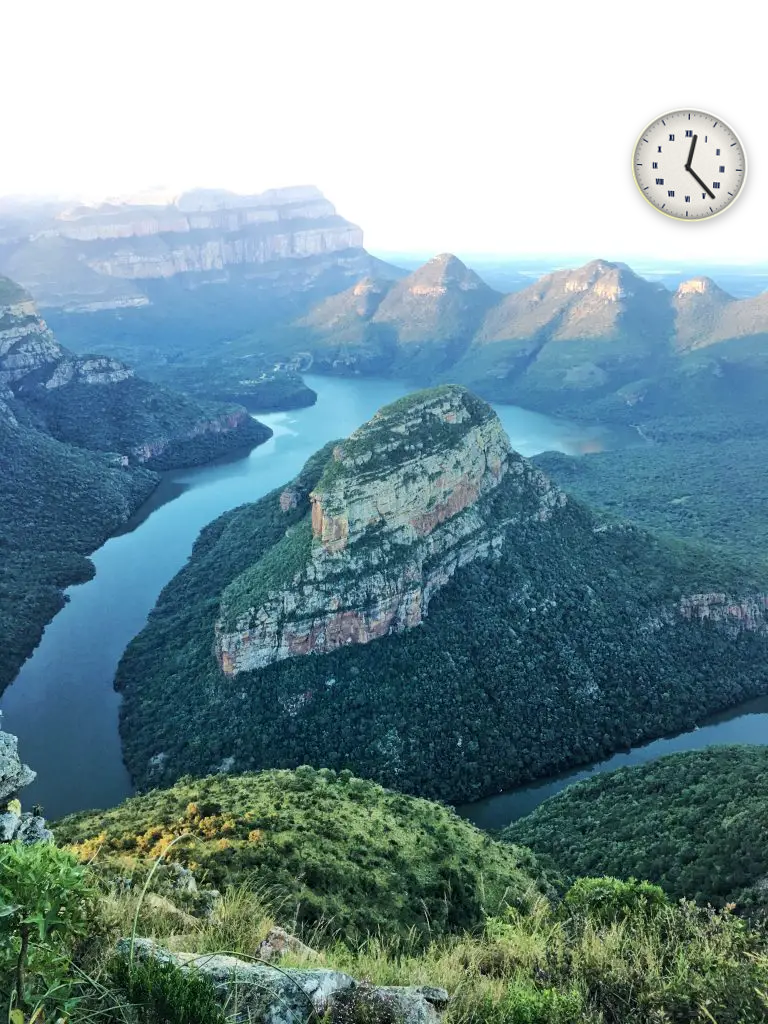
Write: 12:23
